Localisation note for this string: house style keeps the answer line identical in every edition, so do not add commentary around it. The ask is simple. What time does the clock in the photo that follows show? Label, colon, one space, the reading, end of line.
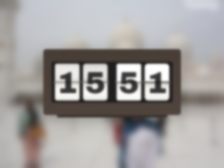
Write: 15:51
